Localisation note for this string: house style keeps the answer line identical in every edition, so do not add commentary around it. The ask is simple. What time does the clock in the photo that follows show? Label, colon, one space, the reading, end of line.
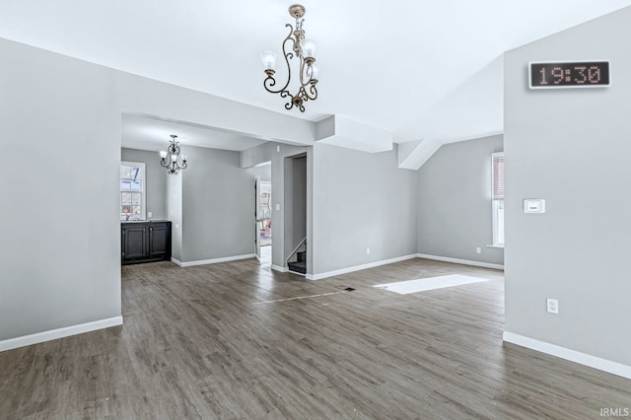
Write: 19:30
